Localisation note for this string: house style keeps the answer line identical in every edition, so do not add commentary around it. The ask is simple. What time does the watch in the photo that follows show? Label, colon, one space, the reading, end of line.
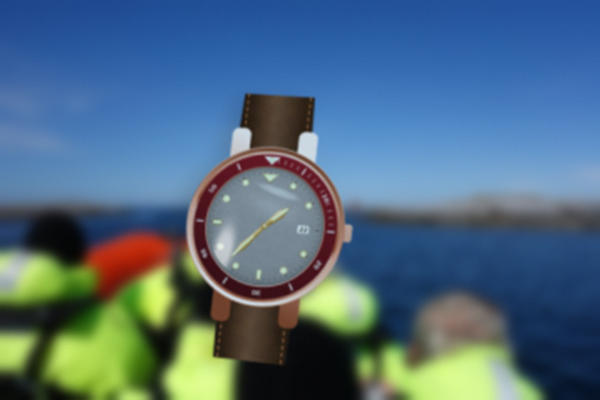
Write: 1:37
